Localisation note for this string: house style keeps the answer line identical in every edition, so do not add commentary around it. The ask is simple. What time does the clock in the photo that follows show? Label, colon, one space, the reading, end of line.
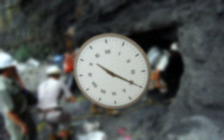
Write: 10:20
